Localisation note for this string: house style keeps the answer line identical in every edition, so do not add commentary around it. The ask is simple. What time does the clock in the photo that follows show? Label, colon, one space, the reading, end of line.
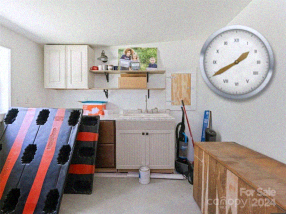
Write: 1:40
